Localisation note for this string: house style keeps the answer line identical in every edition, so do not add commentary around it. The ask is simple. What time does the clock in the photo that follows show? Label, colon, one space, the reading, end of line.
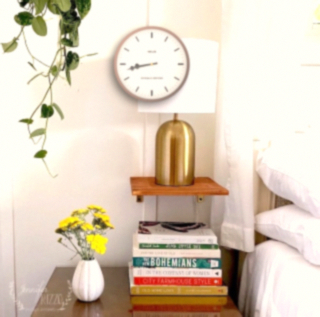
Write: 8:43
